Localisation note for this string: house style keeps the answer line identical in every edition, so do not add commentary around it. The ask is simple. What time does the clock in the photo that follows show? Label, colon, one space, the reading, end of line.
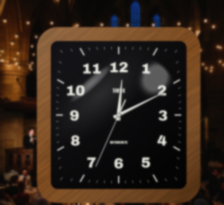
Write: 12:10:34
